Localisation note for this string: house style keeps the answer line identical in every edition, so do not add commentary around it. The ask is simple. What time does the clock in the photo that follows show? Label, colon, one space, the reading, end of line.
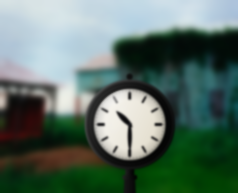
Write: 10:30
